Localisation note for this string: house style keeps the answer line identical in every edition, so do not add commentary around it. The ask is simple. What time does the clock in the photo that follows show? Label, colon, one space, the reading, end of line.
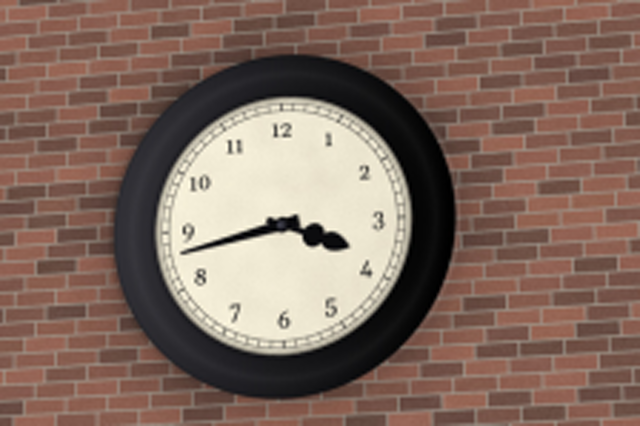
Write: 3:43
